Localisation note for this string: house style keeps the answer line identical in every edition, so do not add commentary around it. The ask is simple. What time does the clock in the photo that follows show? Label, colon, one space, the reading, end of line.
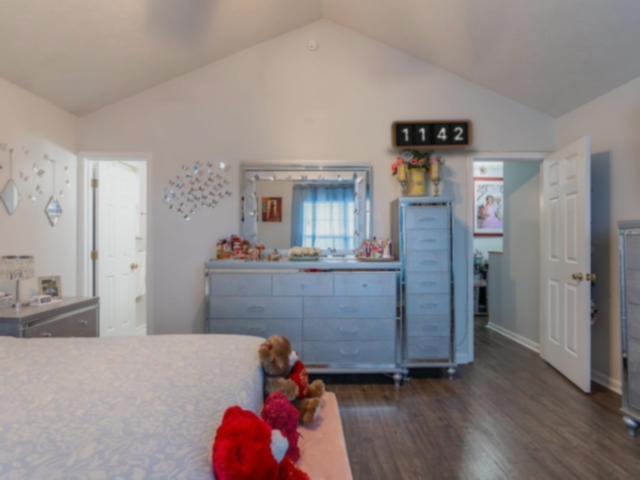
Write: 11:42
